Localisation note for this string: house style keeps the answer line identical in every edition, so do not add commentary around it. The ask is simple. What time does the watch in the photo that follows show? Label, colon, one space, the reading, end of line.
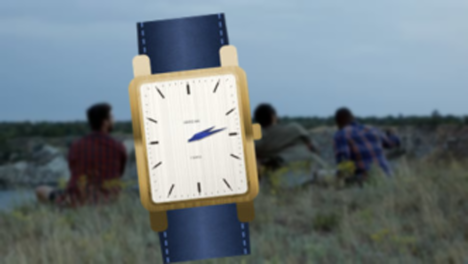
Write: 2:13
